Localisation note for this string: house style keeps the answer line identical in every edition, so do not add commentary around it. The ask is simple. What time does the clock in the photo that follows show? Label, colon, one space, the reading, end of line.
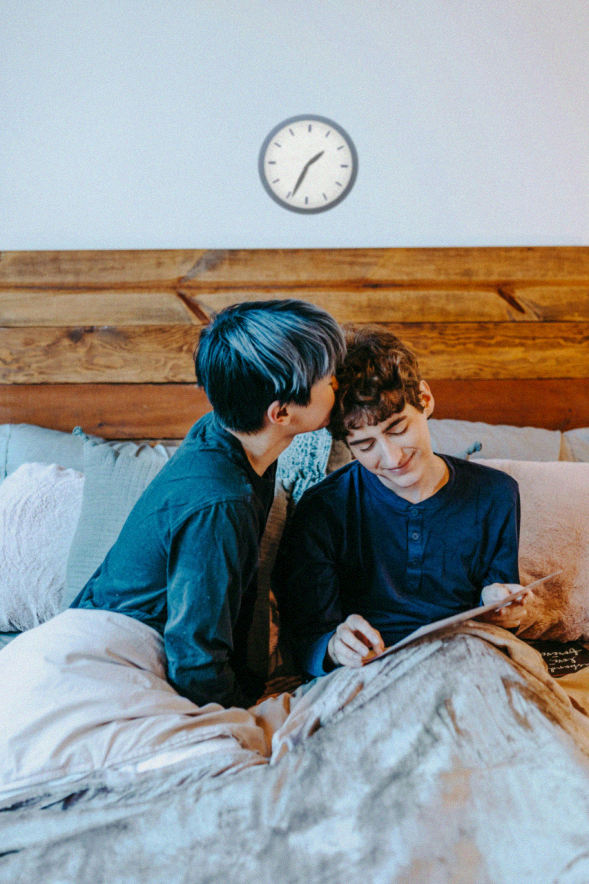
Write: 1:34
